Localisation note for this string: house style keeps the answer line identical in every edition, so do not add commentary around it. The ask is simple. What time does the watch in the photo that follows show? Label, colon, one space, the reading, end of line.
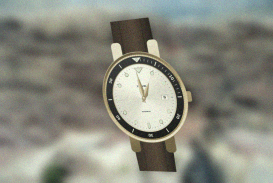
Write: 12:59
